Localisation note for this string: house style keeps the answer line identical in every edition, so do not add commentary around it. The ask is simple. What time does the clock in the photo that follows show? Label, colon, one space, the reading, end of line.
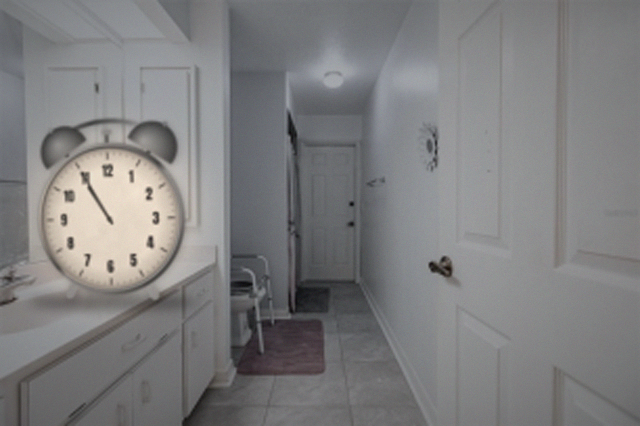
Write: 10:55
